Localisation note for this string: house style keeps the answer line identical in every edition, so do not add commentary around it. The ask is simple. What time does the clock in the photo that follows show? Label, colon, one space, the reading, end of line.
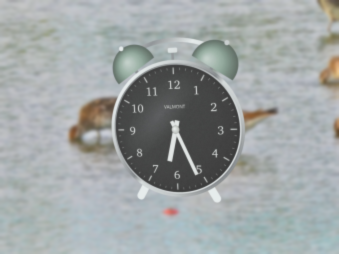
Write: 6:26
